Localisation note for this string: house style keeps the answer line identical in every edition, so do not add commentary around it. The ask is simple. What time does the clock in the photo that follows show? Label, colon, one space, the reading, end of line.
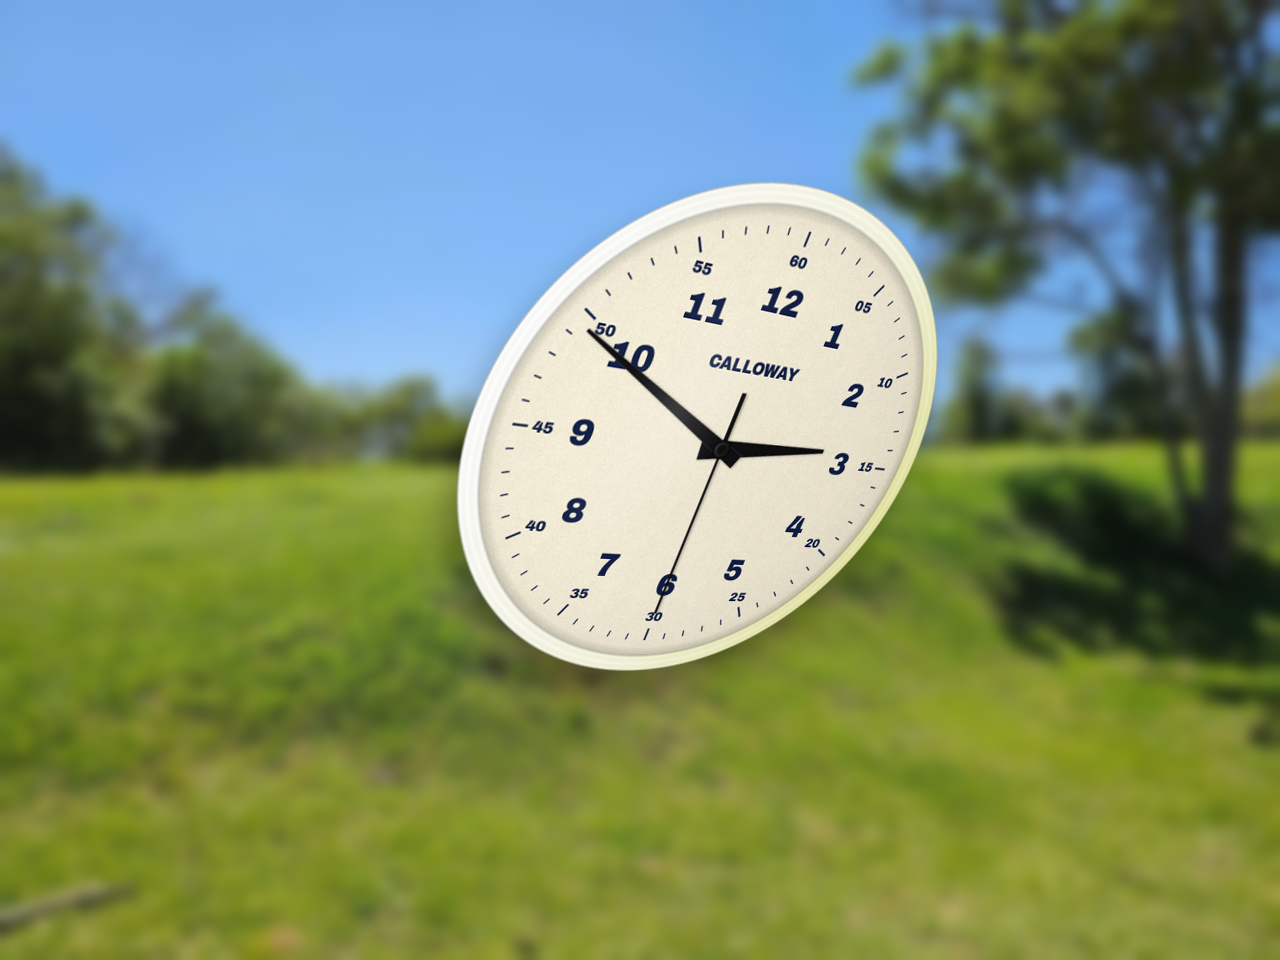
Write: 2:49:30
